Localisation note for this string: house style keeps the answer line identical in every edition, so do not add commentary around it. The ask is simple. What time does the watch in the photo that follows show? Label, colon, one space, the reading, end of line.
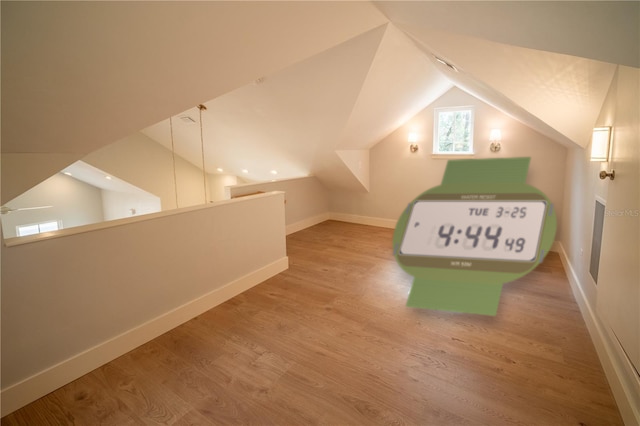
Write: 4:44:49
